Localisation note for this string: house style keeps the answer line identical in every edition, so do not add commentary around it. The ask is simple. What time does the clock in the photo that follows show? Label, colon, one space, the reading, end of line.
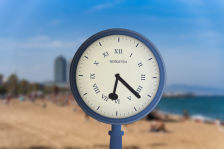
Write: 6:22
